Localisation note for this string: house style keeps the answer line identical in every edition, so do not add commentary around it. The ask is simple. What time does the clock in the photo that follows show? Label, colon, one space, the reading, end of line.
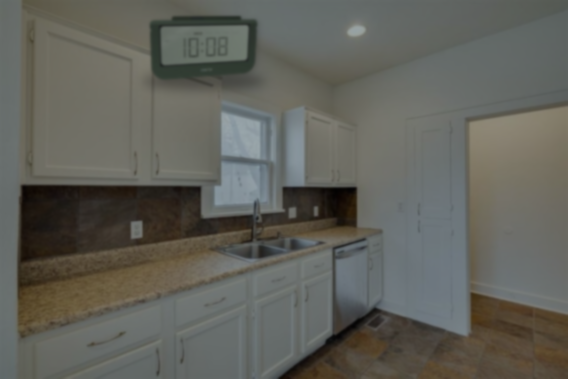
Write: 10:08
